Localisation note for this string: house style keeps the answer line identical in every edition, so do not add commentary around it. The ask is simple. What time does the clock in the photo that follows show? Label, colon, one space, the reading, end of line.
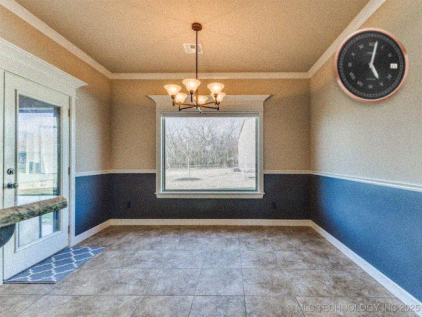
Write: 5:02
